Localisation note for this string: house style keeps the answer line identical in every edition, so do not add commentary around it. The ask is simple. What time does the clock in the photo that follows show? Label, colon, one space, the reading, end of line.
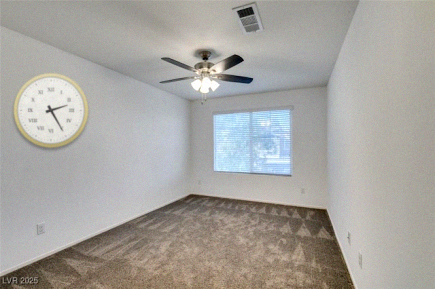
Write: 2:25
